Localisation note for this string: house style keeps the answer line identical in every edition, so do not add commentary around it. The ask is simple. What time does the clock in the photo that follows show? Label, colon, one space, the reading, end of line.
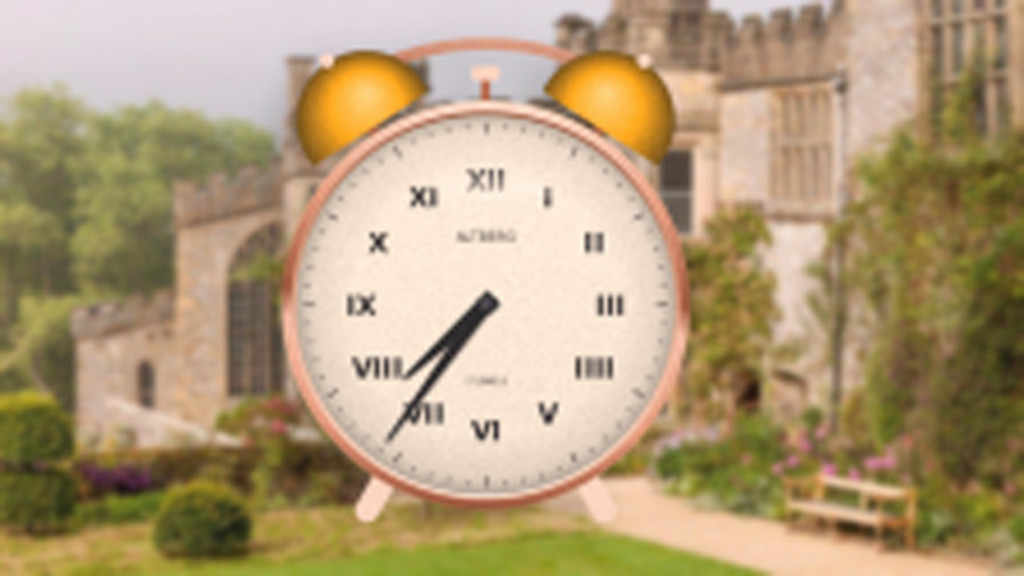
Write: 7:36
